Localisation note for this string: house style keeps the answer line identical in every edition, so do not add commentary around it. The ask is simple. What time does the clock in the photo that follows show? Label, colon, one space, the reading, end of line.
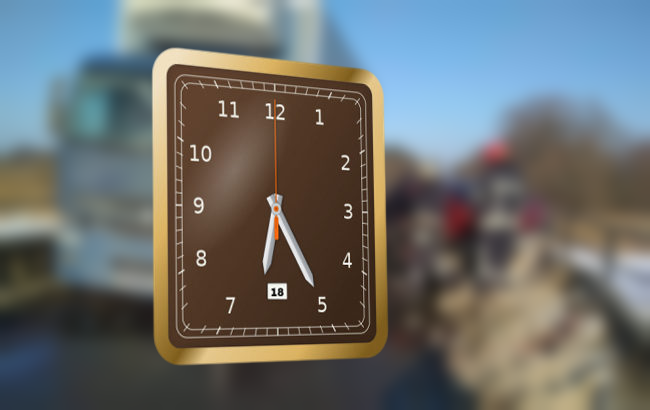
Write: 6:25:00
